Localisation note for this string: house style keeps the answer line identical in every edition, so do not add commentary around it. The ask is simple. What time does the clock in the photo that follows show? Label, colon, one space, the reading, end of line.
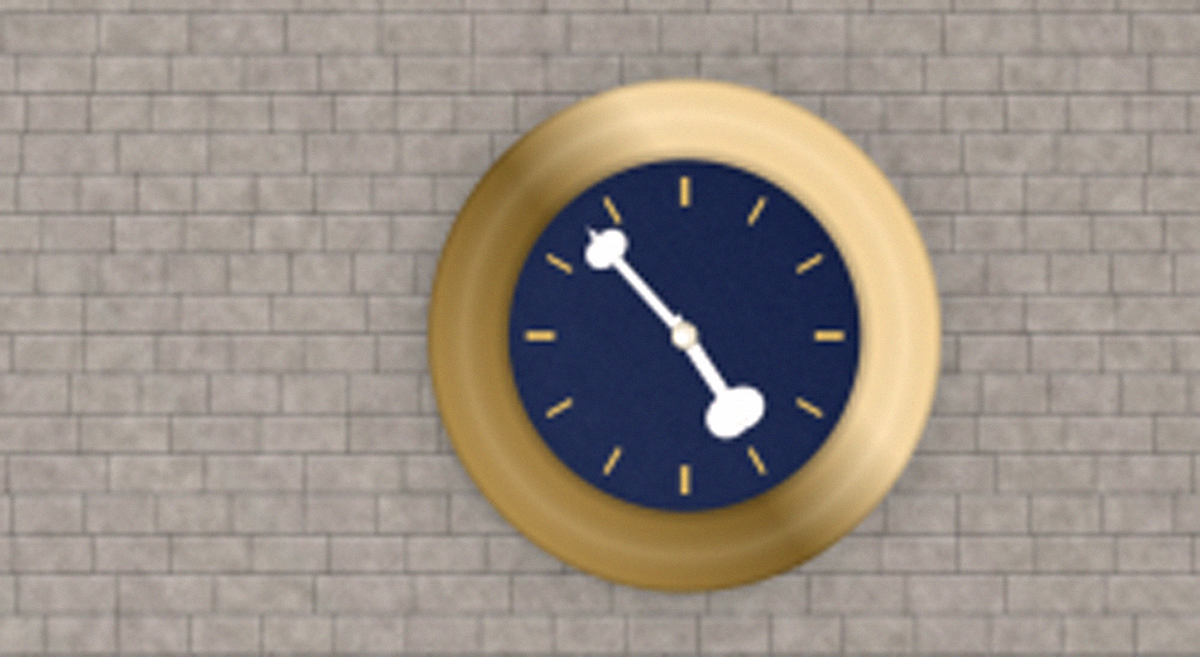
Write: 4:53
